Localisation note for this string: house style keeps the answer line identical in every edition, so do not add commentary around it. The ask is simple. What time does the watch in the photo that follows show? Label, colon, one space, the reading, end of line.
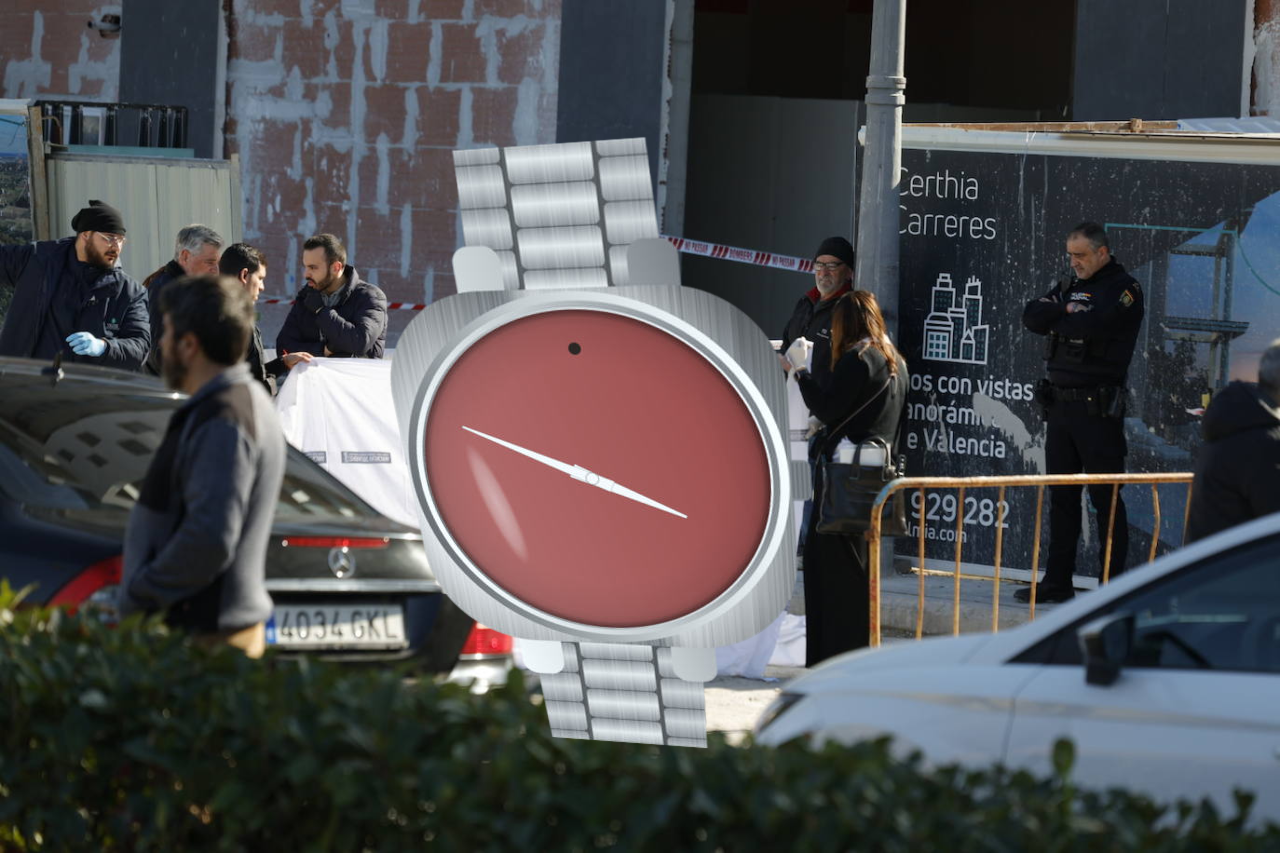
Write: 3:49
